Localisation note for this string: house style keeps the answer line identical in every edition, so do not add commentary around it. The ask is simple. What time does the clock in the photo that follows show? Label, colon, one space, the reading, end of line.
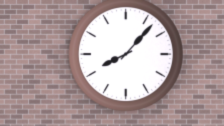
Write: 8:07
